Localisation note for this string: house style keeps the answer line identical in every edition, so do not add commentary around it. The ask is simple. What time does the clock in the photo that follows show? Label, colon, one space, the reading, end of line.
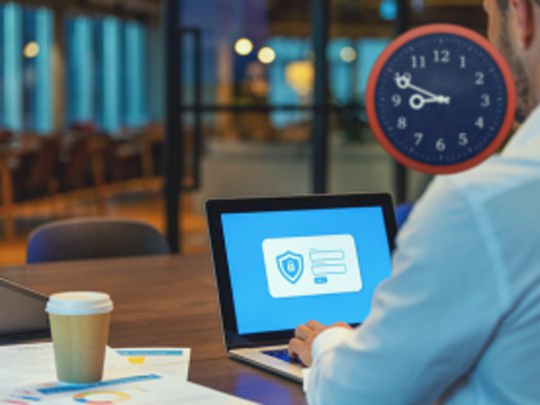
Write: 8:49
